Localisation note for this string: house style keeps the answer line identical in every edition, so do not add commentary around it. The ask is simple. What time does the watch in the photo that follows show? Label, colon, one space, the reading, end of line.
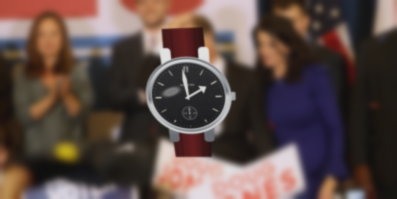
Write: 1:59
